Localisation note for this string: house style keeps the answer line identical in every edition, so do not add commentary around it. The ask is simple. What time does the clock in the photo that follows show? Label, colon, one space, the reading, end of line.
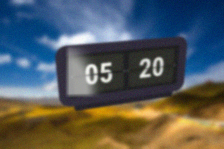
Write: 5:20
